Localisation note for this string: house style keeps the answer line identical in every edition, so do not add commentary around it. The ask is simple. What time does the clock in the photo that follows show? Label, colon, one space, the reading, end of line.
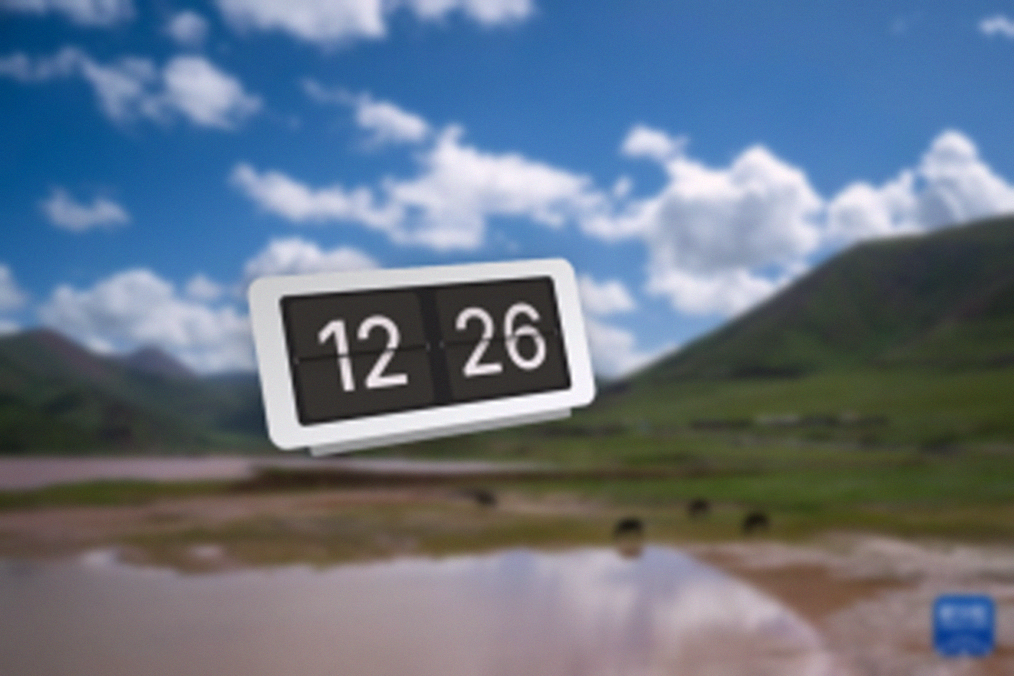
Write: 12:26
